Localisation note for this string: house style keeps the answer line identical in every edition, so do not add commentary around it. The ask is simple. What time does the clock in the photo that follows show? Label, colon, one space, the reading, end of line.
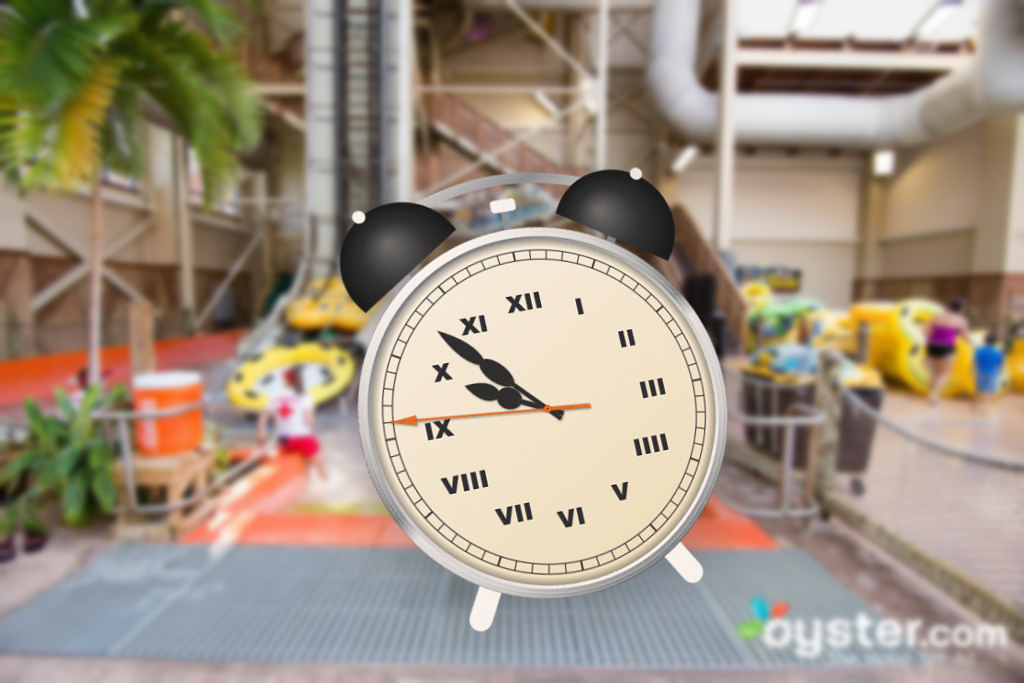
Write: 9:52:46
